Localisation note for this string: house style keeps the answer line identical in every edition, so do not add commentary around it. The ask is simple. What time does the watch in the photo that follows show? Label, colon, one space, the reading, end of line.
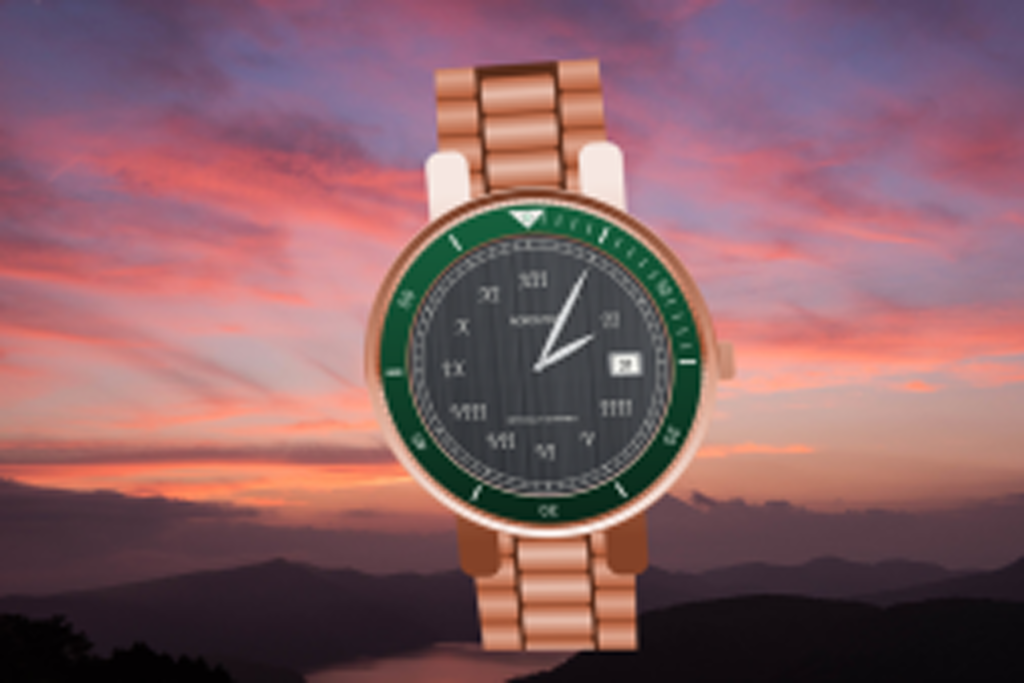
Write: 2:05
